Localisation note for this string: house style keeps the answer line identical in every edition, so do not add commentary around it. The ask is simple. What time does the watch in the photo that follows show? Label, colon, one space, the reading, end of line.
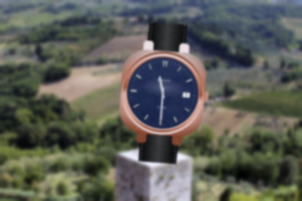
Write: 11:30
